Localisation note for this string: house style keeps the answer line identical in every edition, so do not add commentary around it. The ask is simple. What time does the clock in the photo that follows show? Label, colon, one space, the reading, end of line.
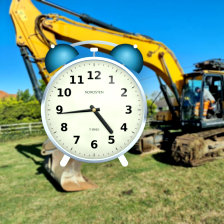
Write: 4:44
